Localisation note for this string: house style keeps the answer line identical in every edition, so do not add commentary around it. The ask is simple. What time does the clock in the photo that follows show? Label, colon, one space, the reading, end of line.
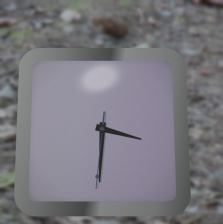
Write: 3:30:31
